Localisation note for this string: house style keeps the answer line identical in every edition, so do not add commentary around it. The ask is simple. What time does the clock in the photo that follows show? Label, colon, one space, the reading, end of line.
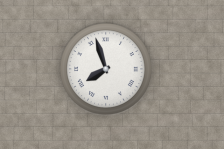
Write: 7:57
